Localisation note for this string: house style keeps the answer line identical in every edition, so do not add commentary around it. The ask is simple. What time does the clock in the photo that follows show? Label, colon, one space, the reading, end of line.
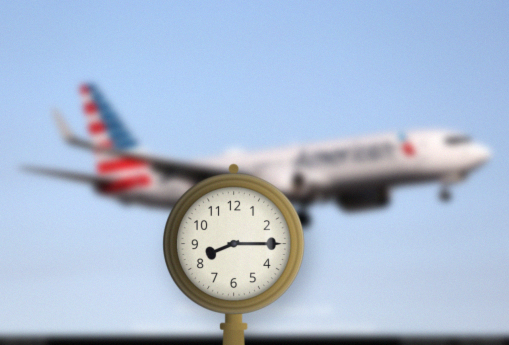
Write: 8:15
